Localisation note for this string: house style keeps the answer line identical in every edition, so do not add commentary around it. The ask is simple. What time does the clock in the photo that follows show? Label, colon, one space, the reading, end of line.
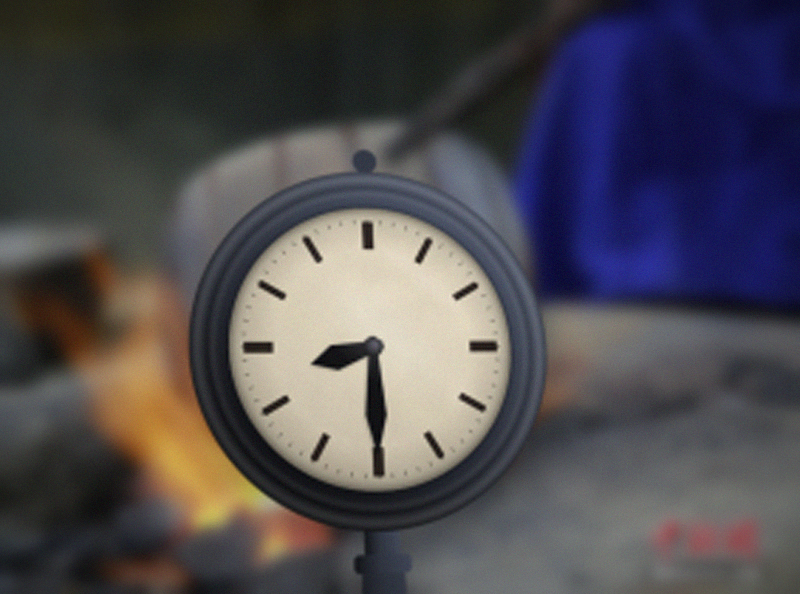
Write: 8:30
